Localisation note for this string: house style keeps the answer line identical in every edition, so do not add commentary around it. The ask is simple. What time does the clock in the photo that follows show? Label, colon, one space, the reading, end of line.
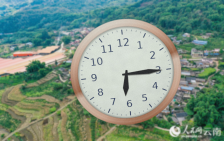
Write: 6:15
